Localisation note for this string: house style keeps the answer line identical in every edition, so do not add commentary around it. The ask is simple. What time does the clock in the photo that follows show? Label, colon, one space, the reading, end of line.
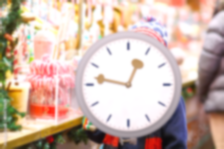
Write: 12:47
